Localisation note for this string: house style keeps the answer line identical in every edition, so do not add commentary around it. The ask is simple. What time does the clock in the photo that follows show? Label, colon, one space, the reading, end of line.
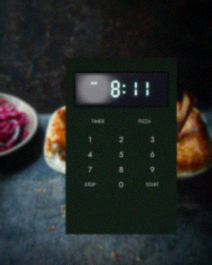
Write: 8:11
